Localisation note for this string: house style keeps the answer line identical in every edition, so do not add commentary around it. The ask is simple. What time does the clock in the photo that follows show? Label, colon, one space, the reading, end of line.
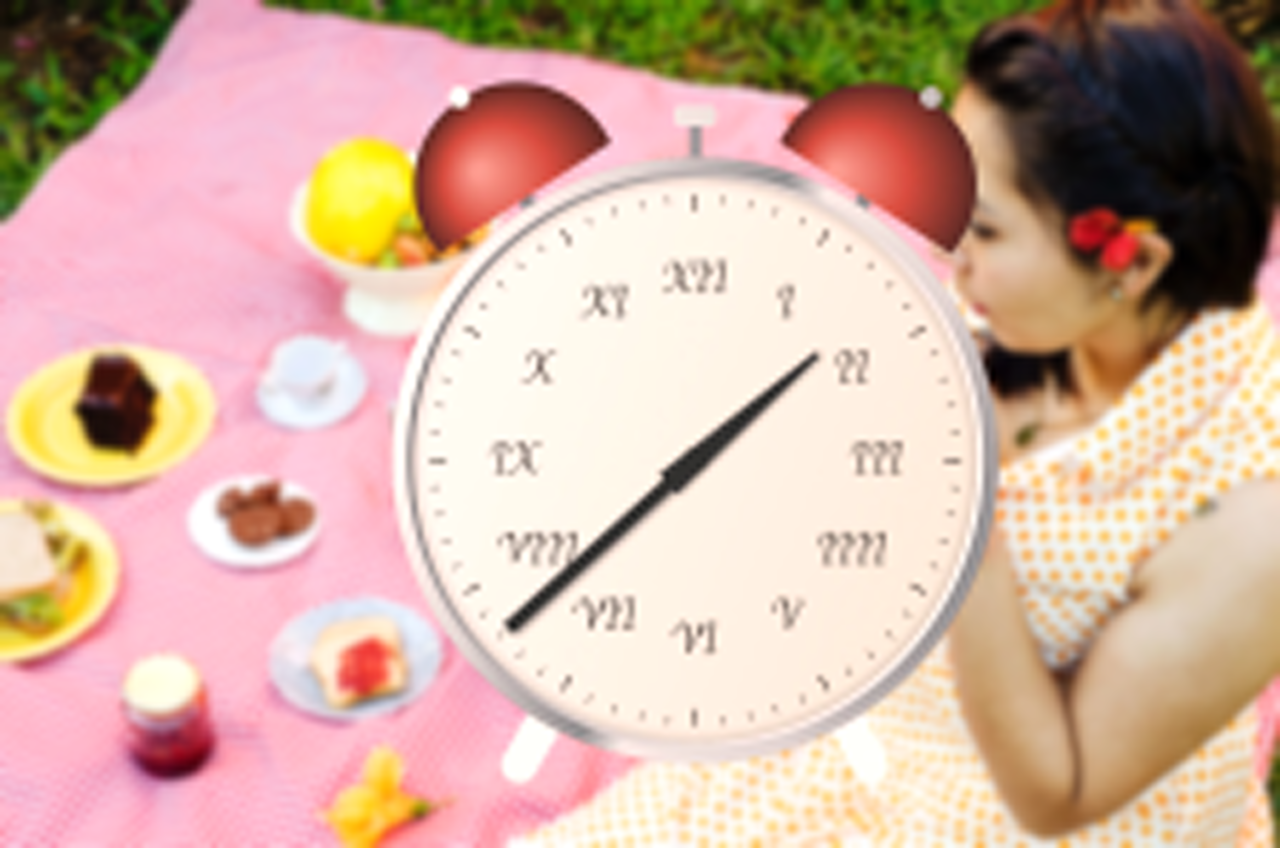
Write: 1:38
